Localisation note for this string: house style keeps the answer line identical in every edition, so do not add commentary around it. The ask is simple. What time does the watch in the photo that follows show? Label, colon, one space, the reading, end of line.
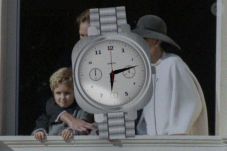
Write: 6:13
